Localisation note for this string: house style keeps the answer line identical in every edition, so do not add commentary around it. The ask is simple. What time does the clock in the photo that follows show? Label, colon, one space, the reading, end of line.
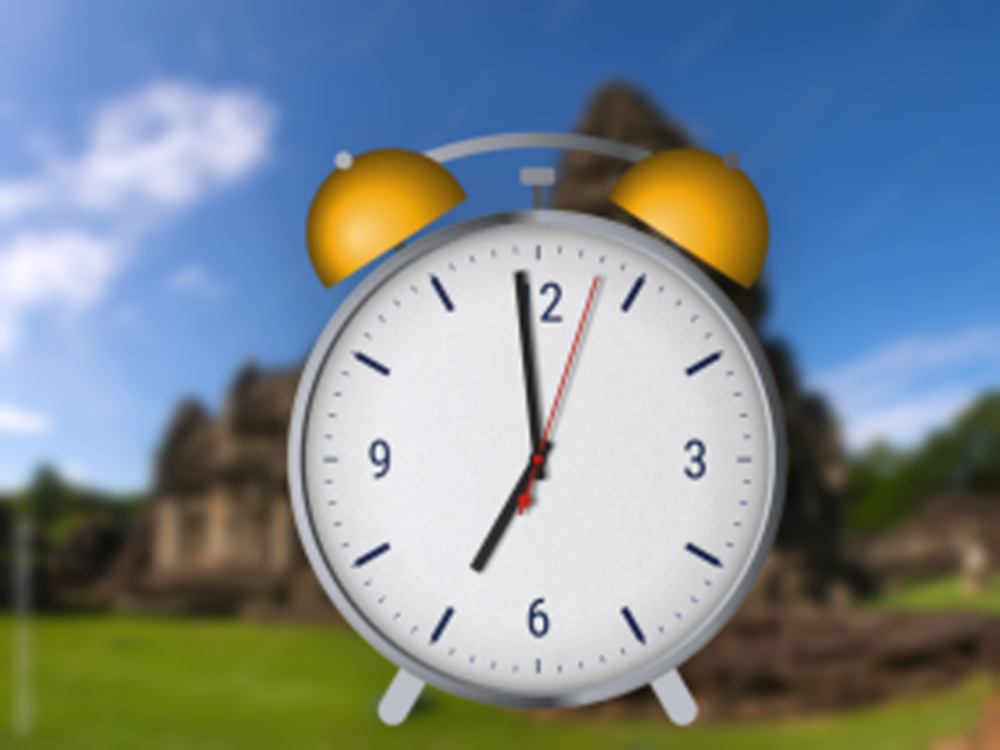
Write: 6:59:03
